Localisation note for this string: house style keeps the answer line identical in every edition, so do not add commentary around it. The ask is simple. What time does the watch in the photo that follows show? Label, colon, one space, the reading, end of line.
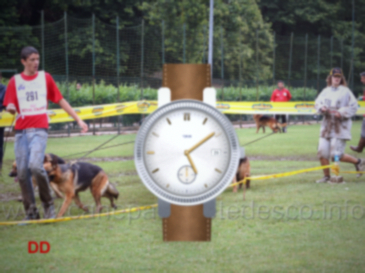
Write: 5:09
